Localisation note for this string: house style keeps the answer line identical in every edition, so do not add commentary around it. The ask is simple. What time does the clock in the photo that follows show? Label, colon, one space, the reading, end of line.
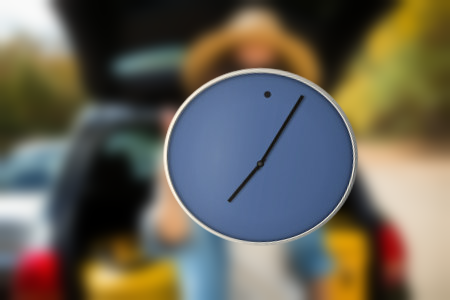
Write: 7:04
